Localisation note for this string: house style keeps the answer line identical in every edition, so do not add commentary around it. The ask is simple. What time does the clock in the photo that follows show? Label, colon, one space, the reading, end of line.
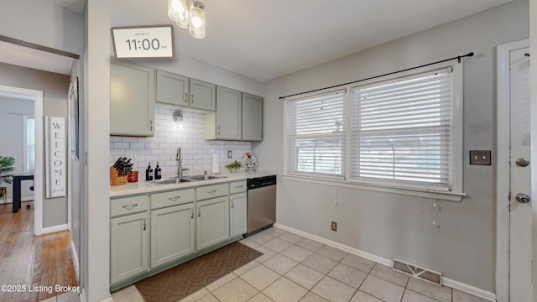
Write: 11:00
